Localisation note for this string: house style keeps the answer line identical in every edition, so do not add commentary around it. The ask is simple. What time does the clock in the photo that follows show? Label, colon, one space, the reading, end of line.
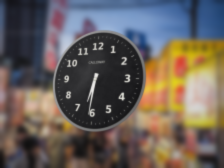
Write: 6:31
